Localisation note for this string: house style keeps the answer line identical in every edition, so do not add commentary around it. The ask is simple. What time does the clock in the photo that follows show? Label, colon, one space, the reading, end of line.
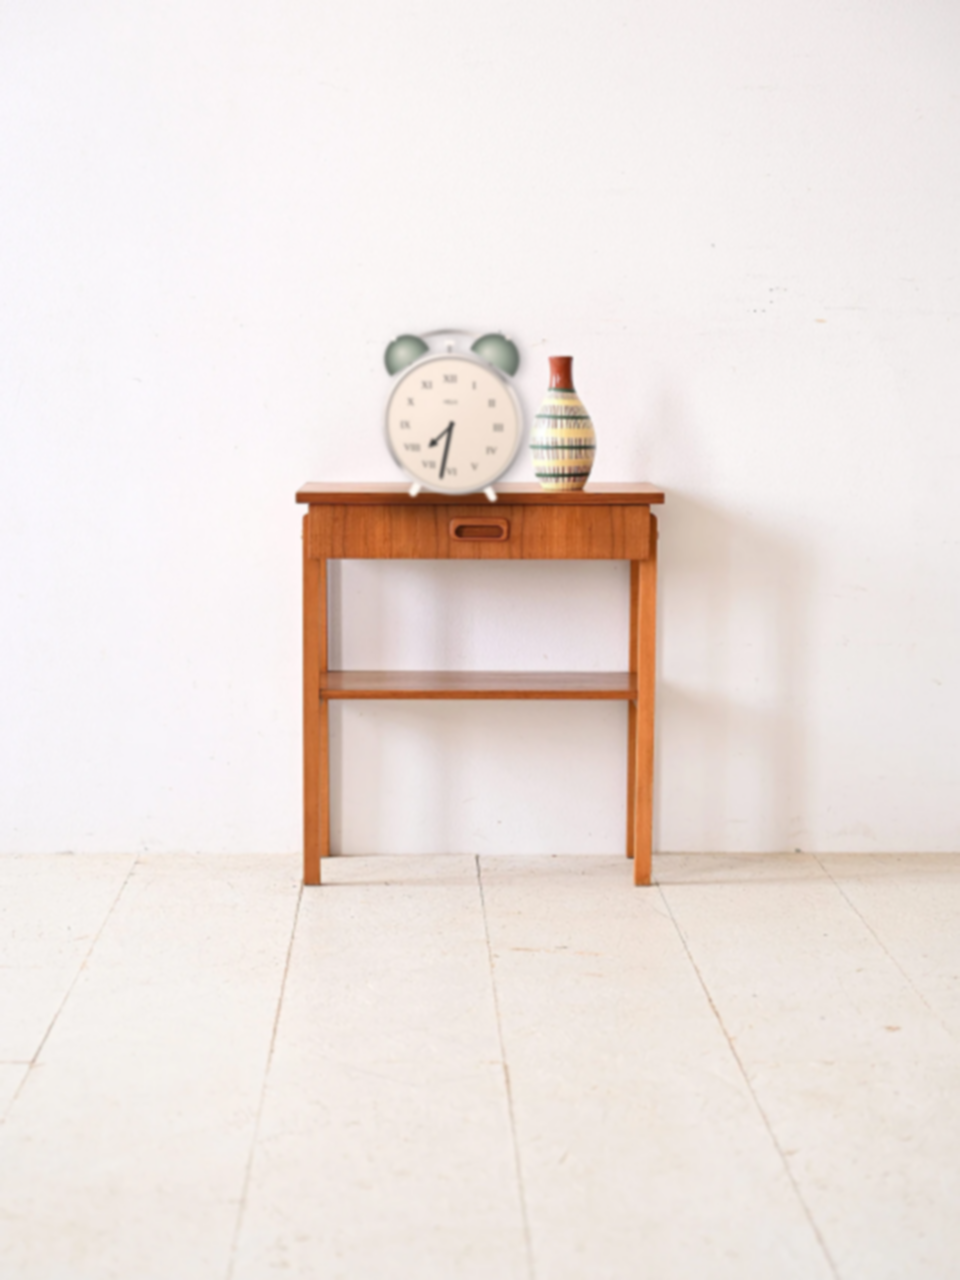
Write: 7:32
